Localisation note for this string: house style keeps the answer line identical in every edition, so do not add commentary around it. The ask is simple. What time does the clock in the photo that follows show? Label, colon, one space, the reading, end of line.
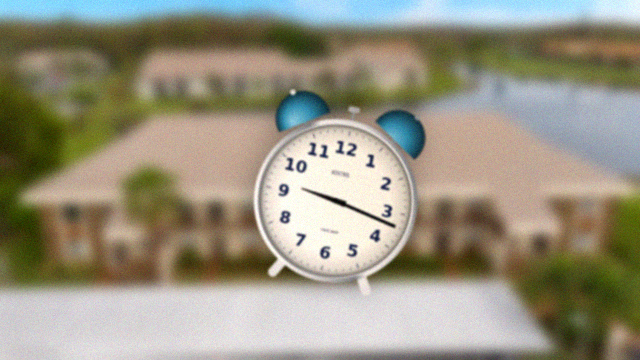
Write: 9:17
